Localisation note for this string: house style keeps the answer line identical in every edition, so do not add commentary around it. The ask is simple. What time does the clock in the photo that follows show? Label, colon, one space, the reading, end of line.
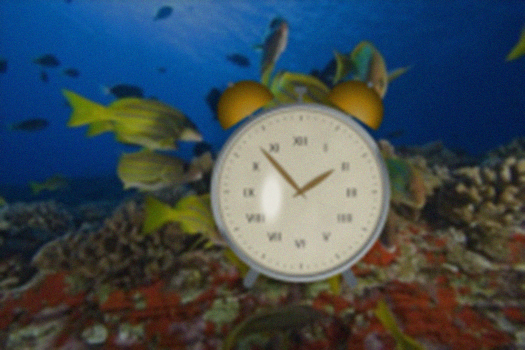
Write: 1:53
